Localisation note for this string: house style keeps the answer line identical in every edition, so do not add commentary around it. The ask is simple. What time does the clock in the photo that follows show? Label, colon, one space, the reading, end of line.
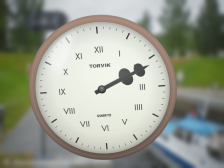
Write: 2:11
